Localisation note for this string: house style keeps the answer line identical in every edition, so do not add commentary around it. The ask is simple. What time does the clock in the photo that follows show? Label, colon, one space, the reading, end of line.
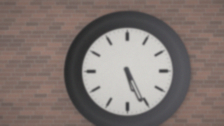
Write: 5:26
